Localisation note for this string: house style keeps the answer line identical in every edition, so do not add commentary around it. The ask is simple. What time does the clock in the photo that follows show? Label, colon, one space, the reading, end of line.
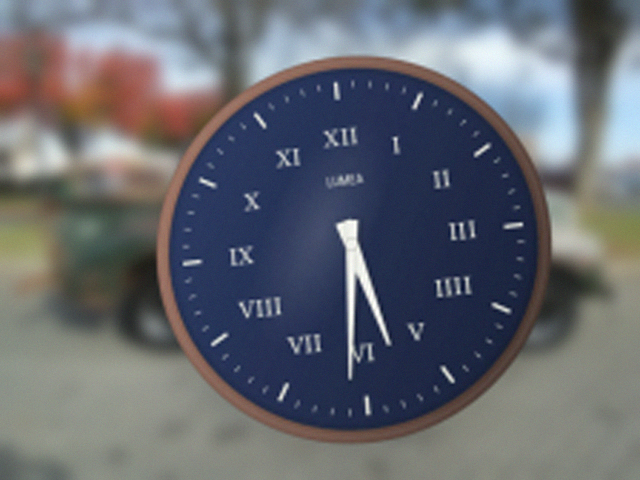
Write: 5:31
